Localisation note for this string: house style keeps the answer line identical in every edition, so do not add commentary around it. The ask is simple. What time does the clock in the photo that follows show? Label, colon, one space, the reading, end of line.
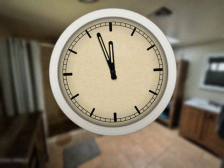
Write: 11:57
